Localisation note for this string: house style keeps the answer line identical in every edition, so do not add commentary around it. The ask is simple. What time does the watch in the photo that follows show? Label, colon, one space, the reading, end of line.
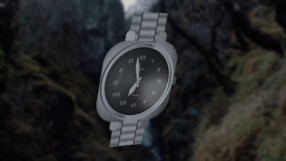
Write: 6:58
